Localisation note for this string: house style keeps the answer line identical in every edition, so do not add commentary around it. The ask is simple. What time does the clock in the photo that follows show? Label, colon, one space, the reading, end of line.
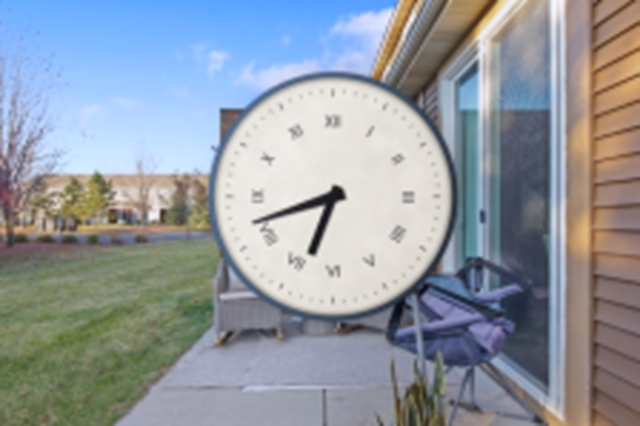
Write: 6:42
